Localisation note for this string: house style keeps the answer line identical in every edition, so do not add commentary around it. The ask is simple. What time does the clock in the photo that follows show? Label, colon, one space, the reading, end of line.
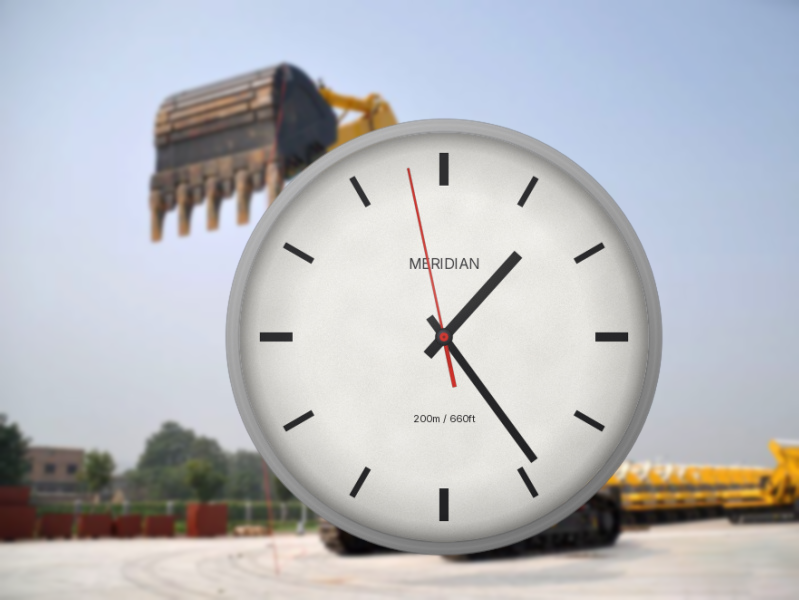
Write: 1:23:58
